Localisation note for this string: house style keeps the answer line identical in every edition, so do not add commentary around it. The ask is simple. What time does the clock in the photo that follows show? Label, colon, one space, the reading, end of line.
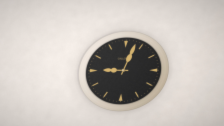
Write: 9:03
